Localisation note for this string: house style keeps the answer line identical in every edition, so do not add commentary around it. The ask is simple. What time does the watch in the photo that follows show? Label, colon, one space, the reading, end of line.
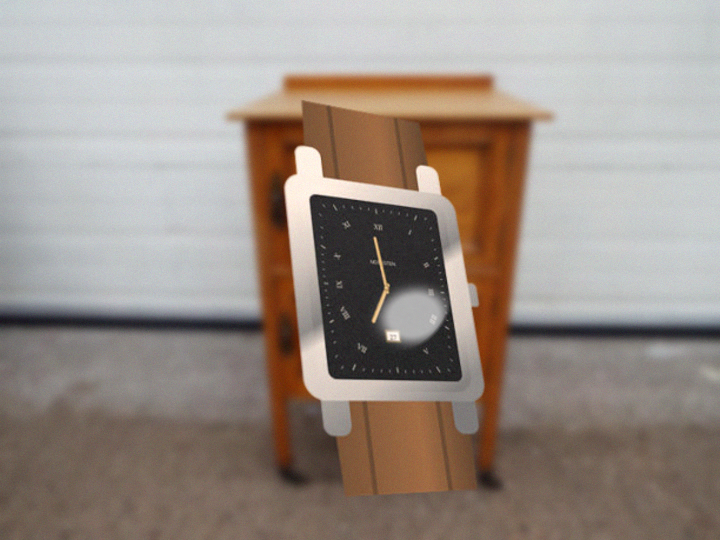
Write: 6:59
